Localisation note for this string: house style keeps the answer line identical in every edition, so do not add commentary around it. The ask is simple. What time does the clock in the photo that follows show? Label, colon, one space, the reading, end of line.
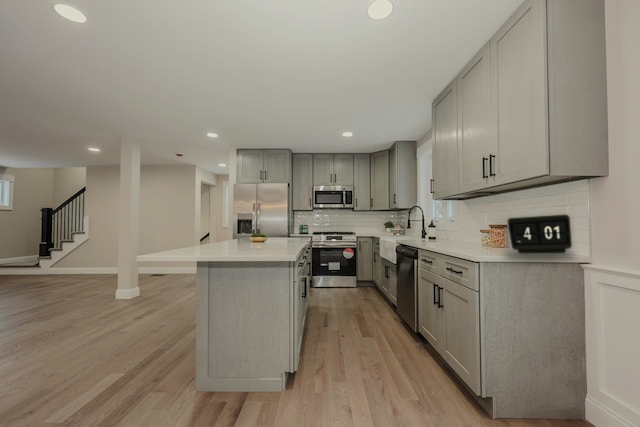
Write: 4:01
